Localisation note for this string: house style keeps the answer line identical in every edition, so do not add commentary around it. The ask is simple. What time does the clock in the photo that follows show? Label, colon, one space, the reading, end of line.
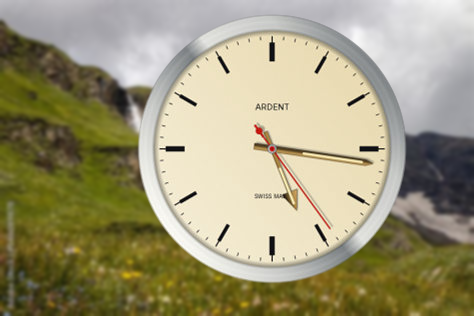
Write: 5:16:24
